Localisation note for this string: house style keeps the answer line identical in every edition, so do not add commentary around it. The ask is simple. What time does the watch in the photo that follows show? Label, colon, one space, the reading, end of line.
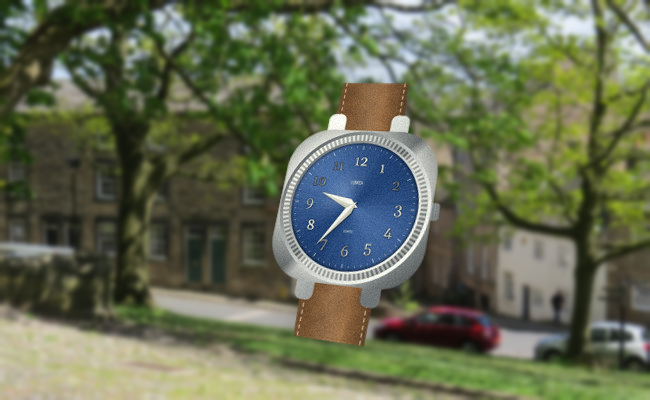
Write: 9:36
